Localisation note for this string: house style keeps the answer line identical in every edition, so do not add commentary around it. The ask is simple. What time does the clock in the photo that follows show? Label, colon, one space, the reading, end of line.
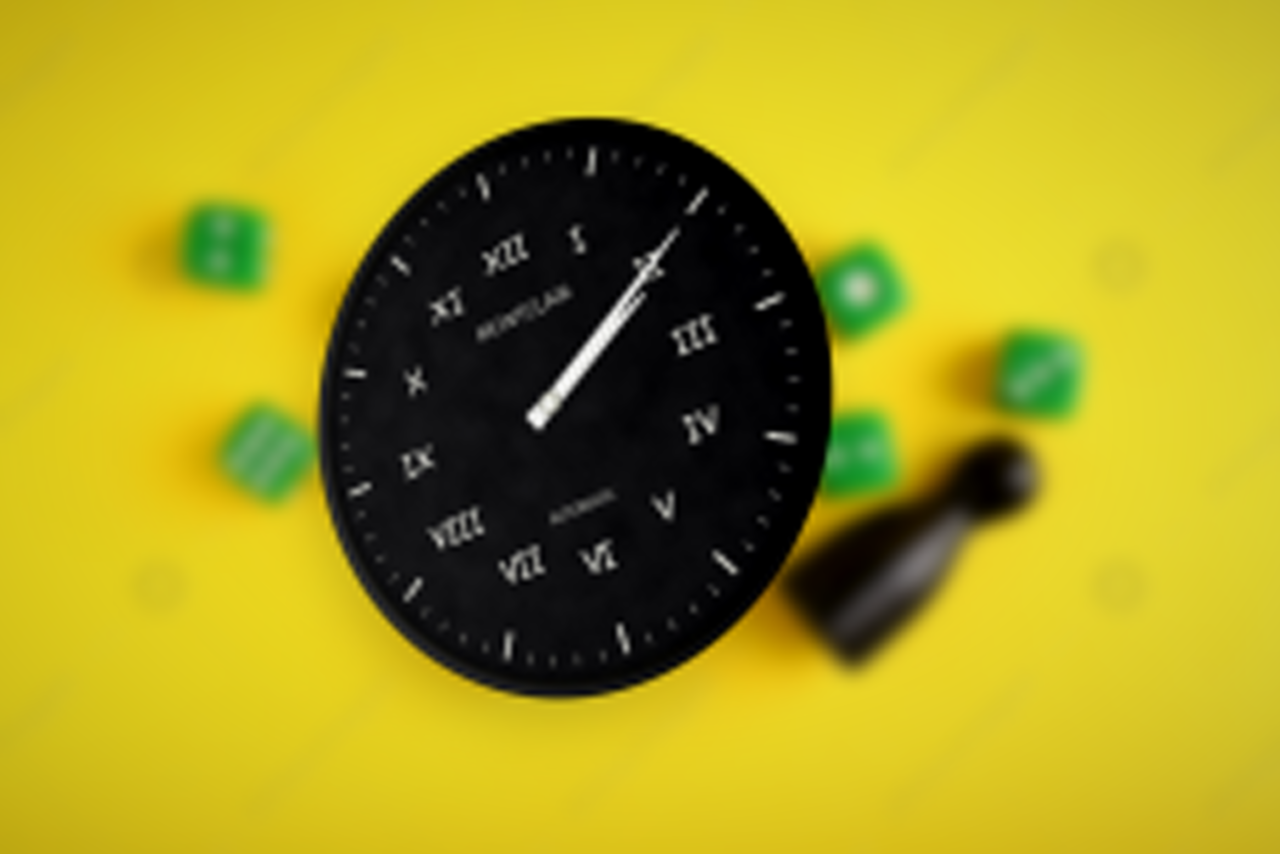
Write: 2:10
